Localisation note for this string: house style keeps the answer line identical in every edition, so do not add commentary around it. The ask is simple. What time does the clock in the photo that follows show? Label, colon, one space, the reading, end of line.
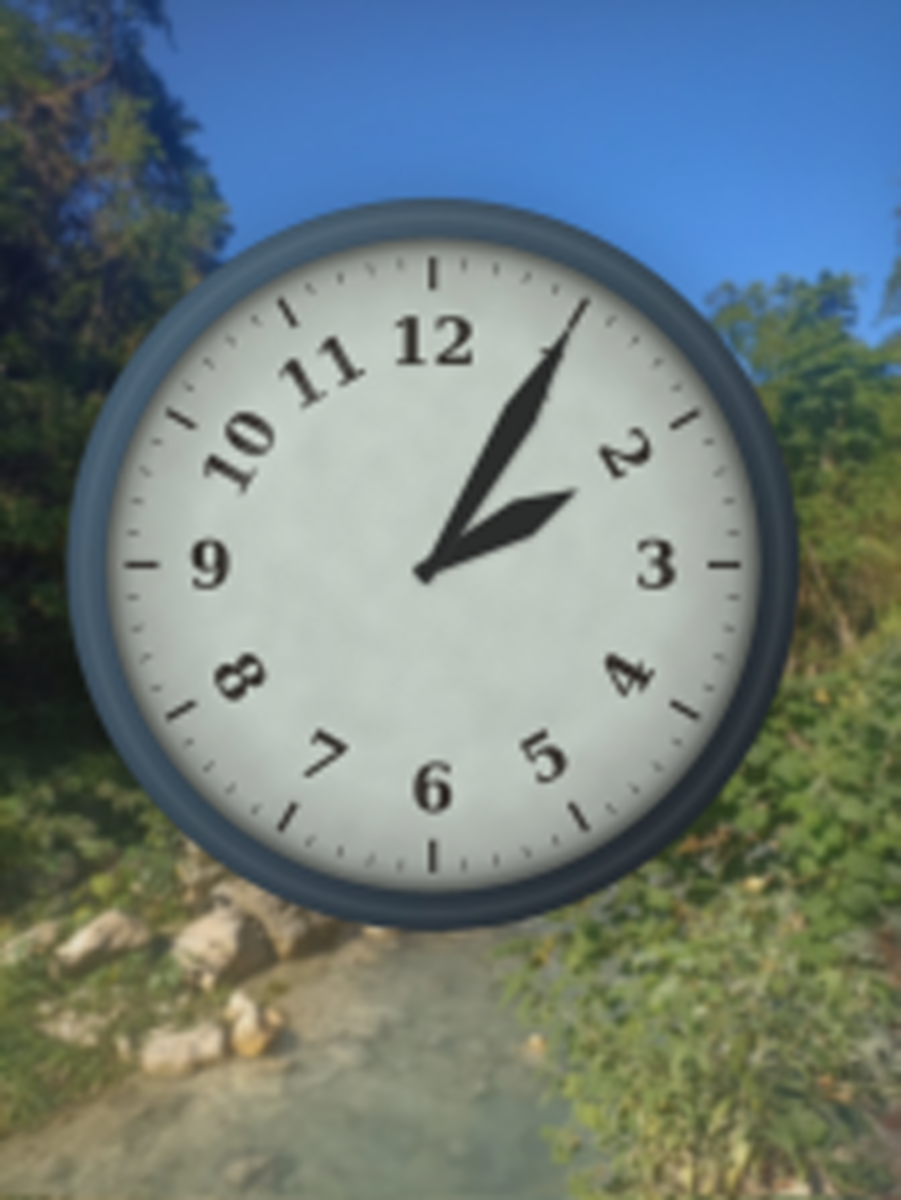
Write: 2:05
